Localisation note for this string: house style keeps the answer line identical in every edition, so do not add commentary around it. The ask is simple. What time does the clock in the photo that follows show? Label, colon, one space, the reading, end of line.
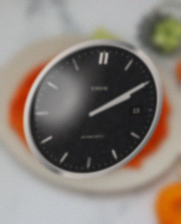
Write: 2:10
